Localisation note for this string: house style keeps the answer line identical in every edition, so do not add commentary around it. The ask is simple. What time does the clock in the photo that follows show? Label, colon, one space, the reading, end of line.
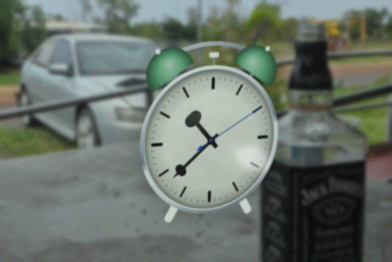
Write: 10:38:10
